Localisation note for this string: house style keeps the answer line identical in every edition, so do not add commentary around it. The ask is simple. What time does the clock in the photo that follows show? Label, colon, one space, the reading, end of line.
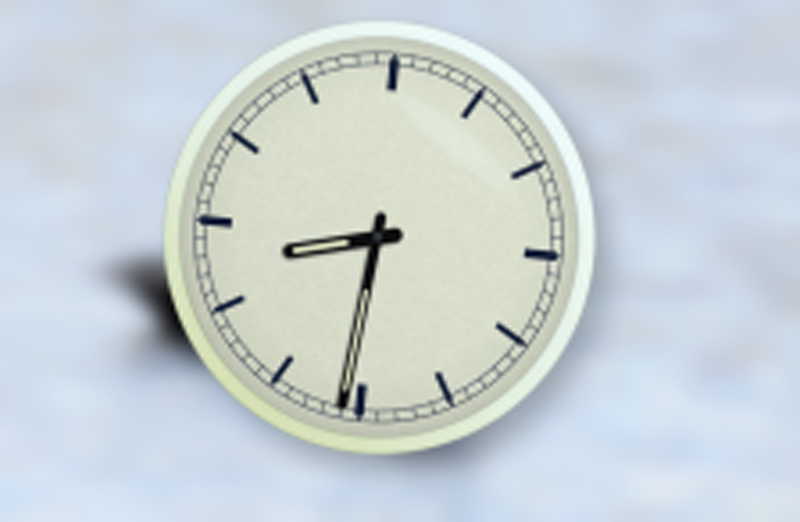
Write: 8:31
